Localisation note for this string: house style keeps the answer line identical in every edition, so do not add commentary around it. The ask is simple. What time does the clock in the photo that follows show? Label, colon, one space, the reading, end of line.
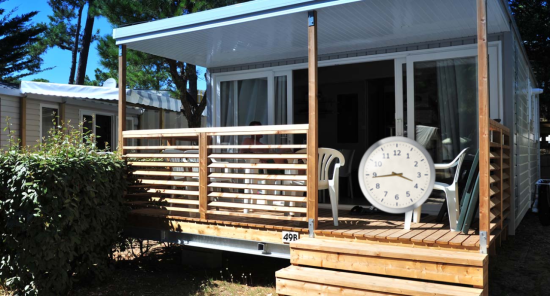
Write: 3:44
